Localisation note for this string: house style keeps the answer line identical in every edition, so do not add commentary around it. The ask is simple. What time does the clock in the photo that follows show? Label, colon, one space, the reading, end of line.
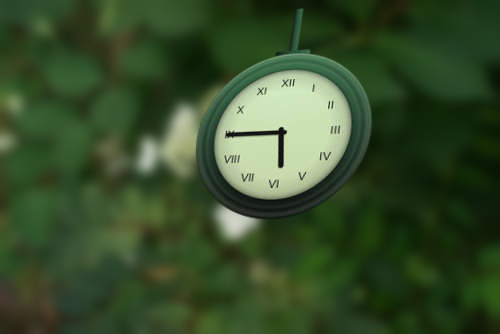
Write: 5:45
